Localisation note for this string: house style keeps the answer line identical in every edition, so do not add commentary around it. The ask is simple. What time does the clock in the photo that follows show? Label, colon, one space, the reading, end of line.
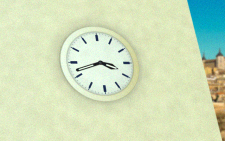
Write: 3:42
